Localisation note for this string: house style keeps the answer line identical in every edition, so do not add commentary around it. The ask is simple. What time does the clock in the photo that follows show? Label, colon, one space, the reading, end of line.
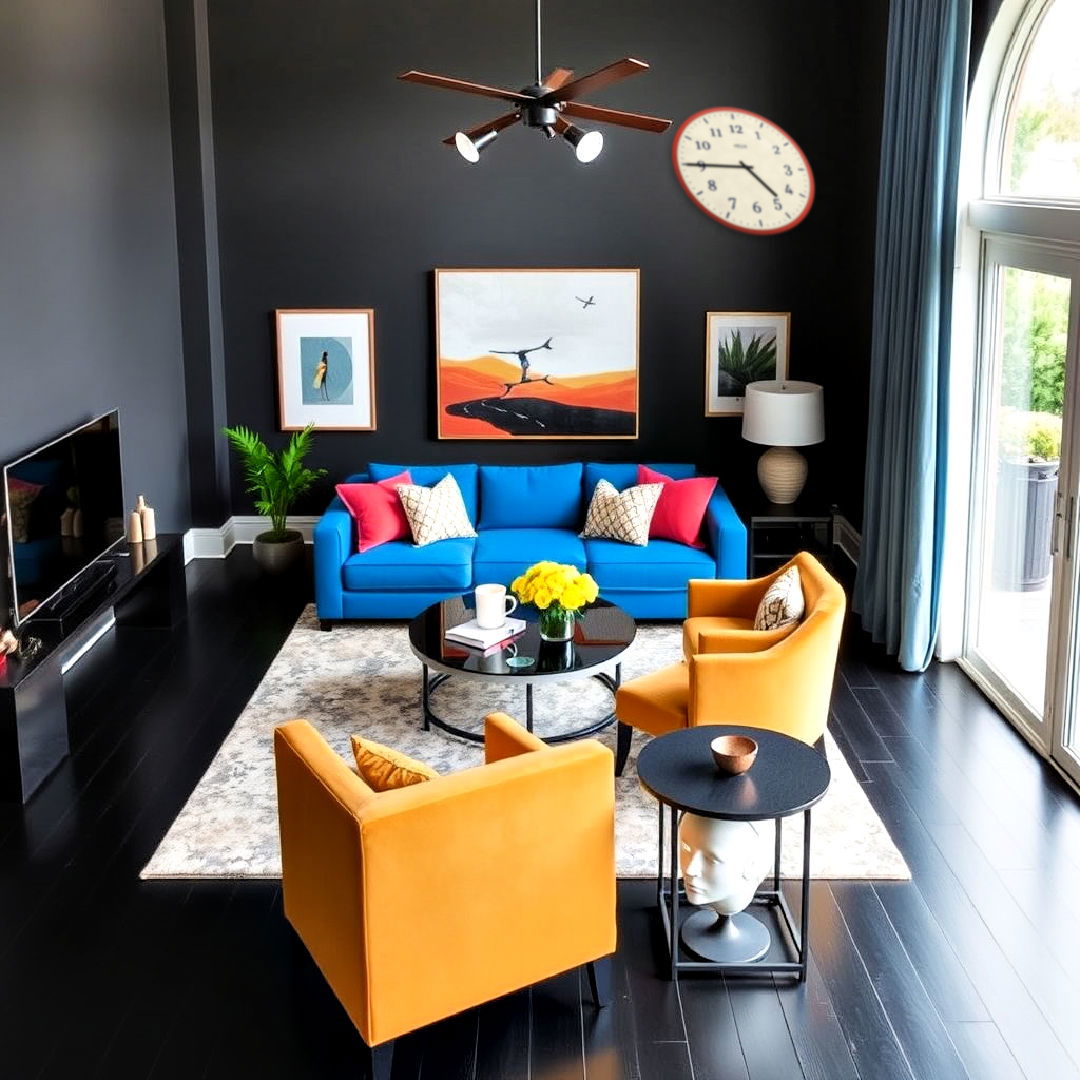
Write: 4:45
